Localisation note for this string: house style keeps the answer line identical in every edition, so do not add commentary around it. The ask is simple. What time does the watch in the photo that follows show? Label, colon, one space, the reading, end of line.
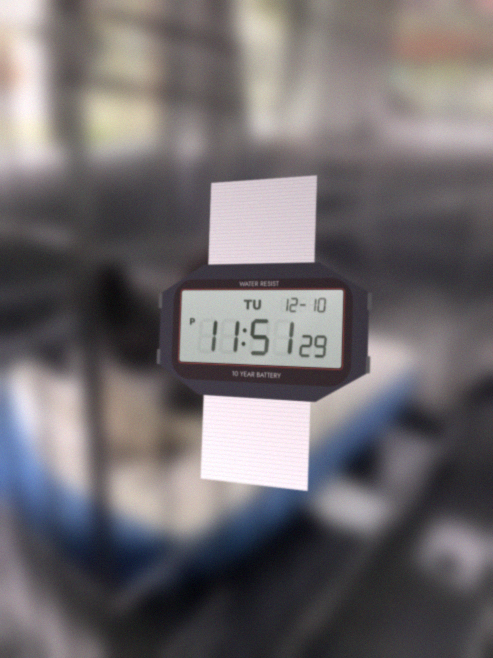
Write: 11:51:29
